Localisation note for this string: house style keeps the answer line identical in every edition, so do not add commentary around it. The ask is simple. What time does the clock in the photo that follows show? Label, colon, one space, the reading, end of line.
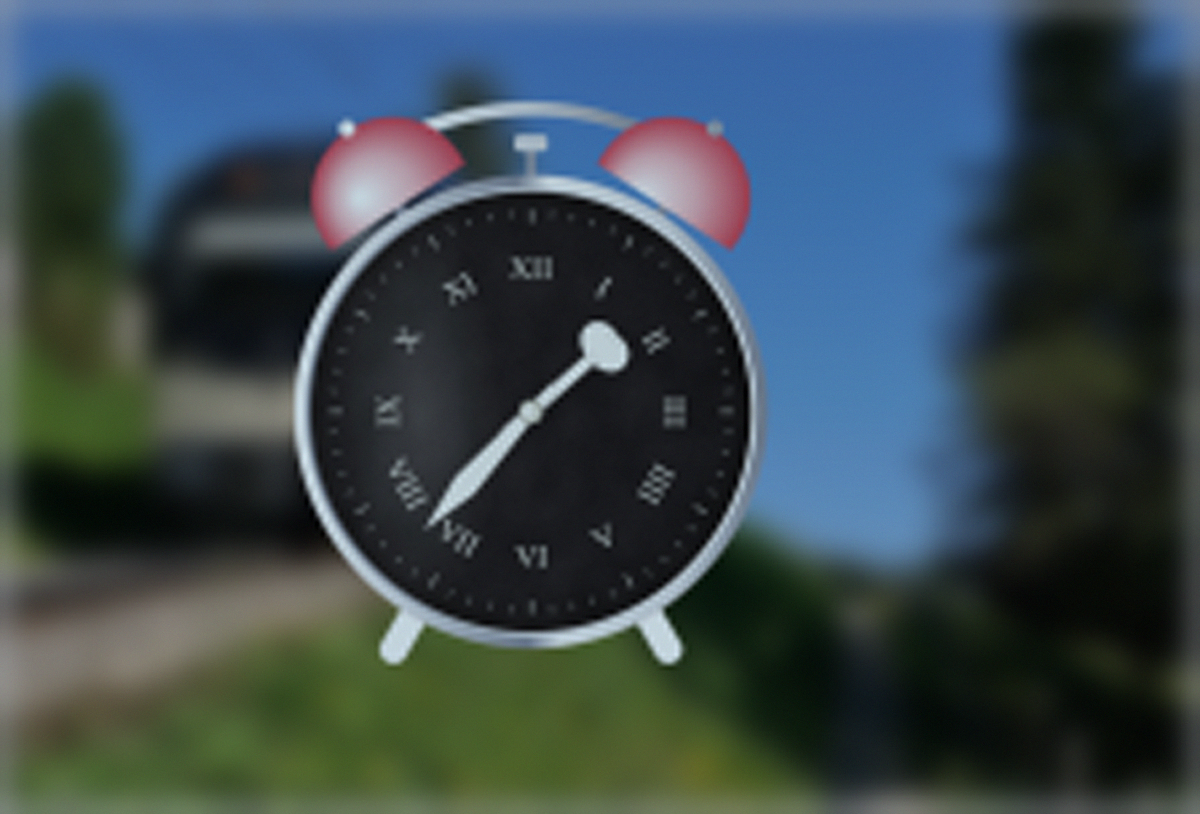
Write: 1:37
